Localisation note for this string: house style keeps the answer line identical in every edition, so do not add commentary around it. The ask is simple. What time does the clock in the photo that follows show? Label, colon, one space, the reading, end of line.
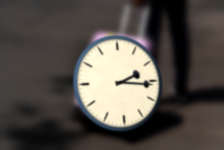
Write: 2:16
